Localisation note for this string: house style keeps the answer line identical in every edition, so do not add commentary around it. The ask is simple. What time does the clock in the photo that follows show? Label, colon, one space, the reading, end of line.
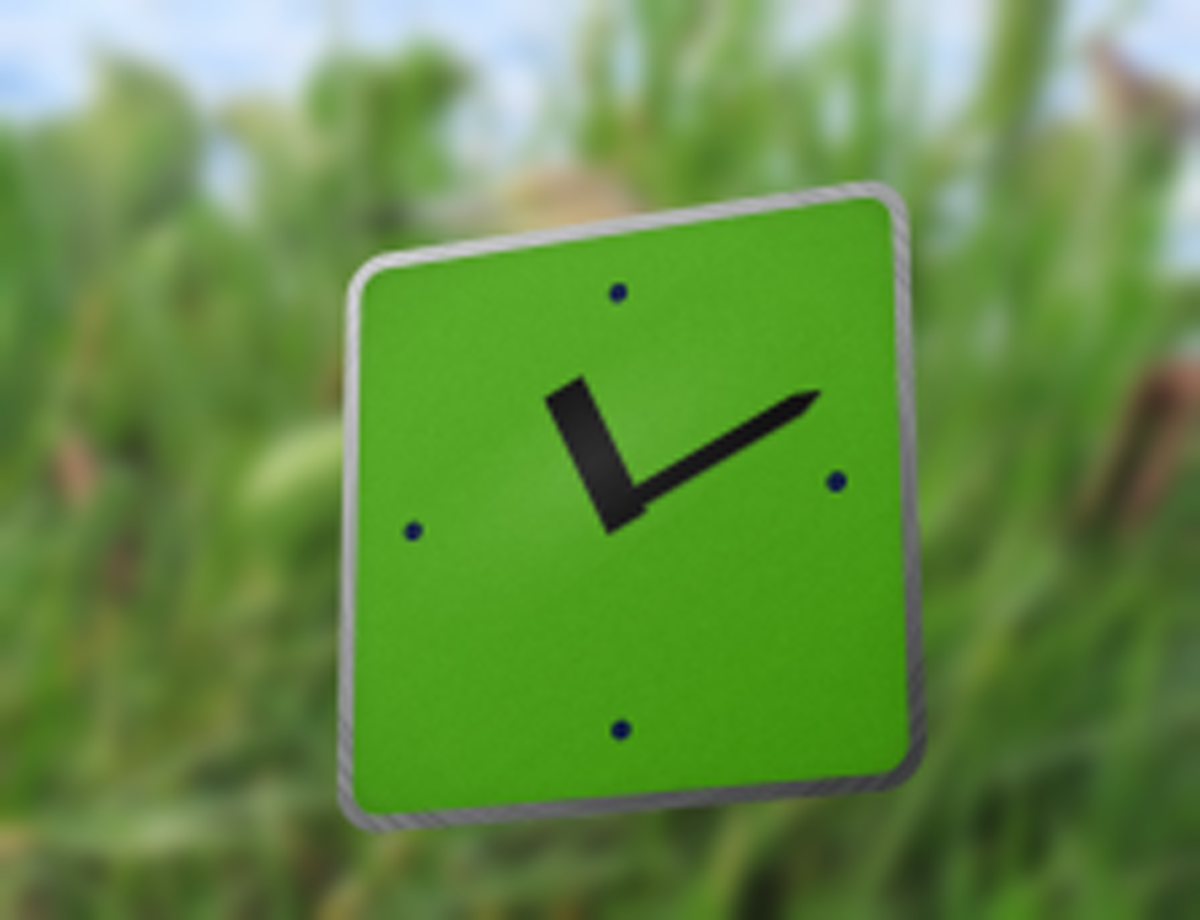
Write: 11:11
